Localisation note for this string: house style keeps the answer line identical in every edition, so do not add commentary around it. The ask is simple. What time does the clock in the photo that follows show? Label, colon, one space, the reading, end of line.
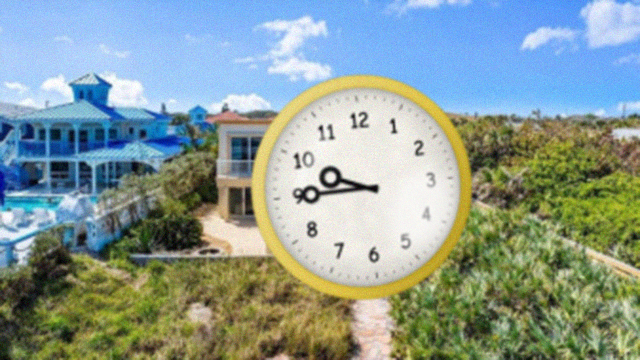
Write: 9:45
